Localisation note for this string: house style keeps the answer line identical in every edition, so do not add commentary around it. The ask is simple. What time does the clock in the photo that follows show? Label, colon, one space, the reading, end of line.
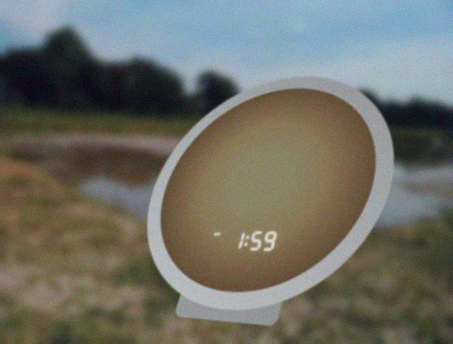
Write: 1:59
